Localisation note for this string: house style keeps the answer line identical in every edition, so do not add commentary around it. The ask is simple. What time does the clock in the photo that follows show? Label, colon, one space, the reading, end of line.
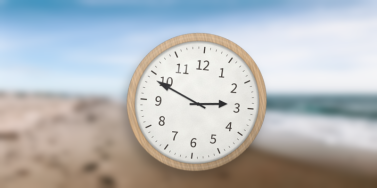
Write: 2:49
